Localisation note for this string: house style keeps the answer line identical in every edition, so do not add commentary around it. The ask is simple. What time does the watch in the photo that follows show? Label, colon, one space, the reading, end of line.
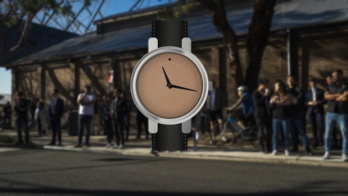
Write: 11:17
